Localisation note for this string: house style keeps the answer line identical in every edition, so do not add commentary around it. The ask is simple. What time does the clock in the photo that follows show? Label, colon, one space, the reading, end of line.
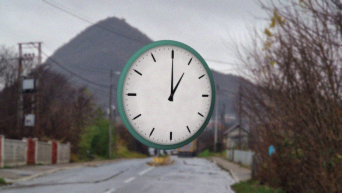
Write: 1:00
